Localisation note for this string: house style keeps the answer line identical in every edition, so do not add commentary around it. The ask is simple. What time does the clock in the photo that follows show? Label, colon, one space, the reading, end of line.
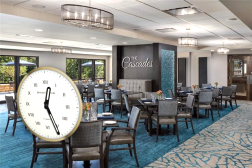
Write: 12:26
